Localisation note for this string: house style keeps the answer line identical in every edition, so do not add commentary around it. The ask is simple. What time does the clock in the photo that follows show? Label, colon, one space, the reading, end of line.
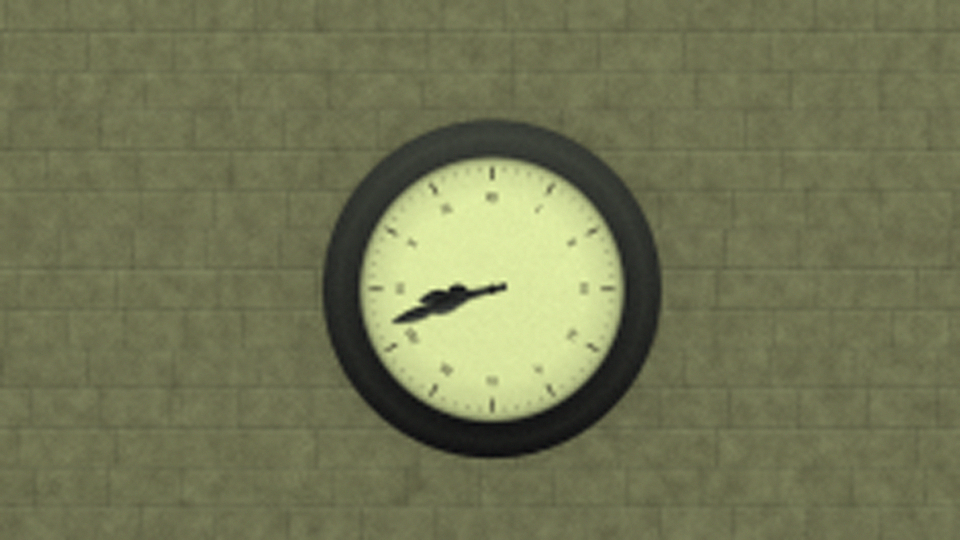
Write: 8:42
